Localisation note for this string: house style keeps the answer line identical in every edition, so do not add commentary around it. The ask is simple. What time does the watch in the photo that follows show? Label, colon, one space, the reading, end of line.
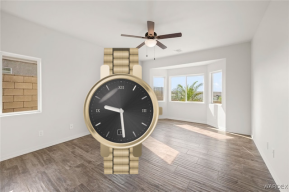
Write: 9:29
